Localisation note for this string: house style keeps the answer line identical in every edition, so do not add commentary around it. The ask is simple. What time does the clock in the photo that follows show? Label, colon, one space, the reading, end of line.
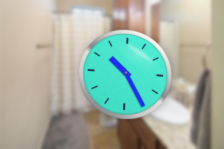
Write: 10:25
